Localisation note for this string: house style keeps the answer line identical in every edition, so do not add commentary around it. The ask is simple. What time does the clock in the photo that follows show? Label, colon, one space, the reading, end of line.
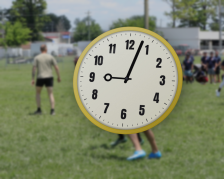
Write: 9:03
